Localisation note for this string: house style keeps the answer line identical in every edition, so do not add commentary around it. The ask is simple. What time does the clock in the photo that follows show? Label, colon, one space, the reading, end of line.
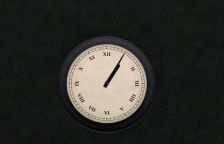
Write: 1:05
